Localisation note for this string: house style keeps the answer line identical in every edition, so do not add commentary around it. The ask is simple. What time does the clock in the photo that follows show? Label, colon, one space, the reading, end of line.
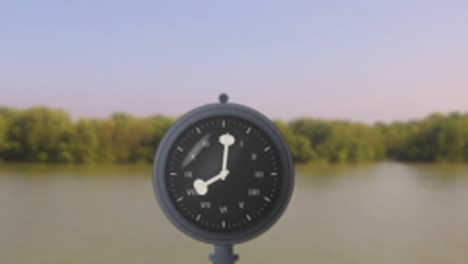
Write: 8:01
